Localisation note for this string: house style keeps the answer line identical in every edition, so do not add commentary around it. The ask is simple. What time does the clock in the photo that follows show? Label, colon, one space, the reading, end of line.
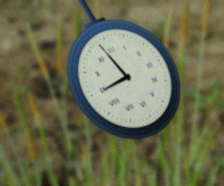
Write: 8:58
